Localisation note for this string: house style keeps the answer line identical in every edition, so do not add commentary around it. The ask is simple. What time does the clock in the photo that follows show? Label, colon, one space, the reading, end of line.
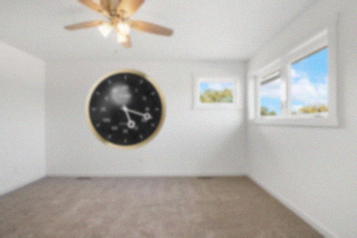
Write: 5:18
